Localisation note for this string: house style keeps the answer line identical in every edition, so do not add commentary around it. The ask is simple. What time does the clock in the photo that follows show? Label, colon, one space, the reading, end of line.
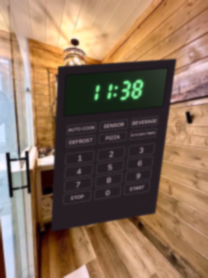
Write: 11:38
